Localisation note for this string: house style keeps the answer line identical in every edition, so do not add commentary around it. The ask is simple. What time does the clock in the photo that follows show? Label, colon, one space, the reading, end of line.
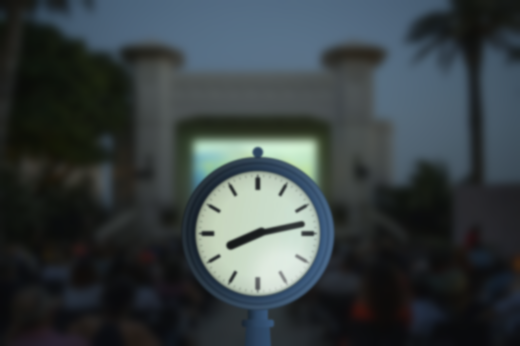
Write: 8:13
